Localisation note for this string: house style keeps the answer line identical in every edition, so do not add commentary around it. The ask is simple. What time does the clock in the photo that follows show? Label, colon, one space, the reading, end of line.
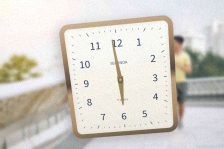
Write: 5:59
